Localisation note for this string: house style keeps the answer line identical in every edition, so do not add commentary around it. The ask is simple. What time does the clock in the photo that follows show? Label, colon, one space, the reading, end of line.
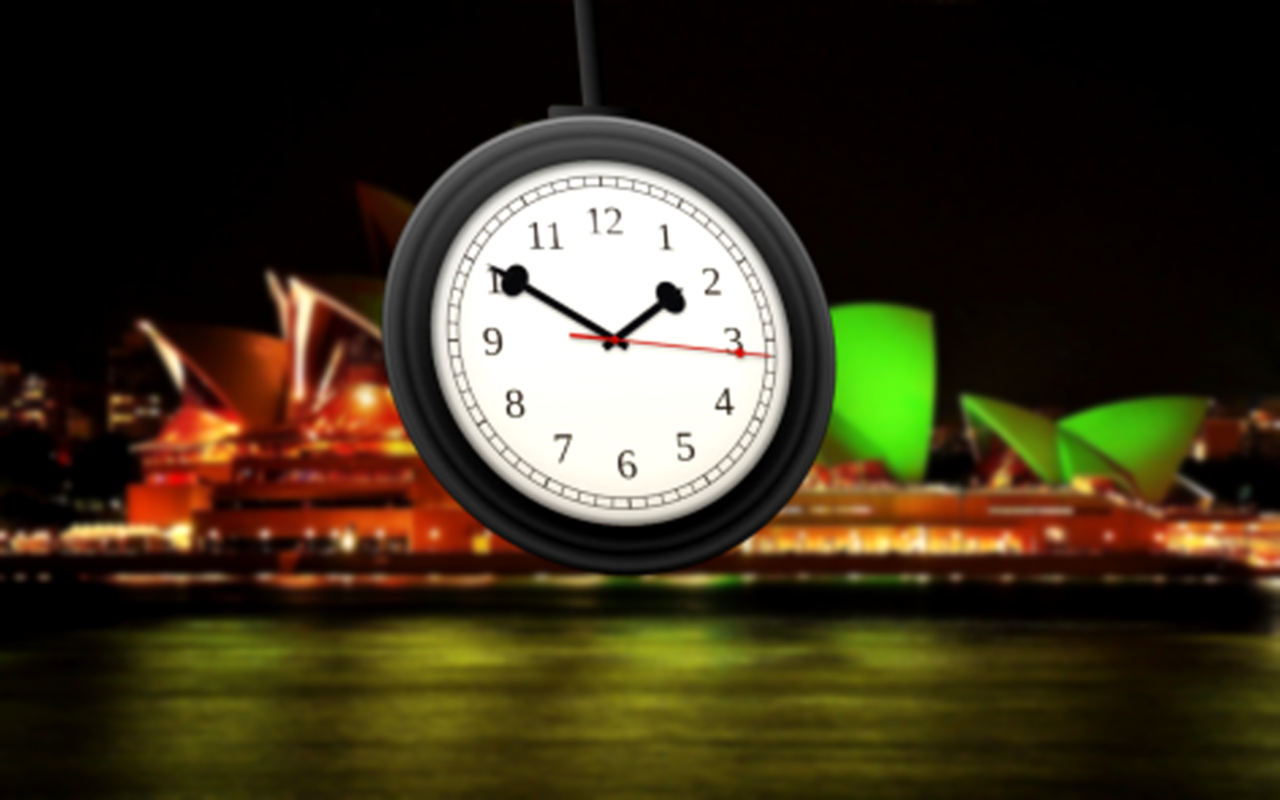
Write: 1:50:16
